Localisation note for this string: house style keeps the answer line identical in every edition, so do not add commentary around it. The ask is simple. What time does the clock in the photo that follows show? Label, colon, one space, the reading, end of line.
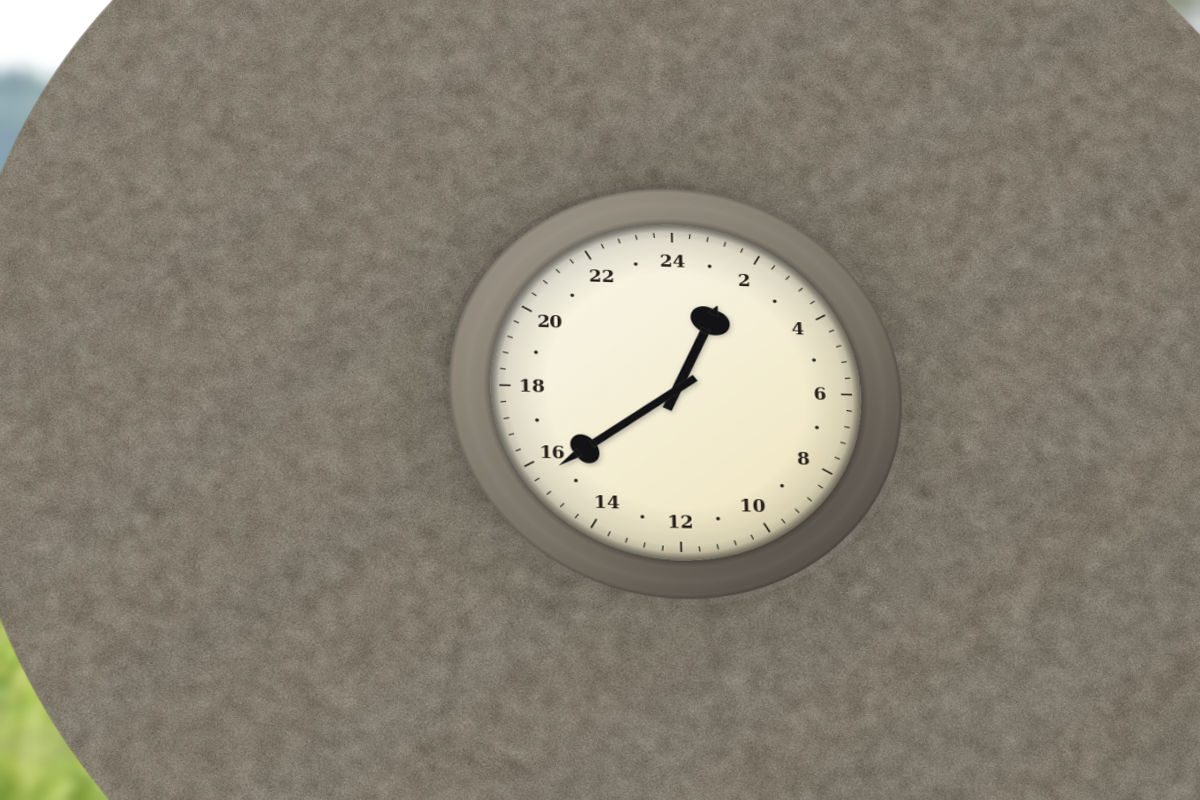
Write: 1:39
